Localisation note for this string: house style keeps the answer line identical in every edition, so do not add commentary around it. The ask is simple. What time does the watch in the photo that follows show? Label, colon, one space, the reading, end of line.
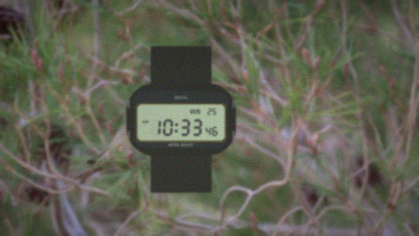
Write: 10:33
